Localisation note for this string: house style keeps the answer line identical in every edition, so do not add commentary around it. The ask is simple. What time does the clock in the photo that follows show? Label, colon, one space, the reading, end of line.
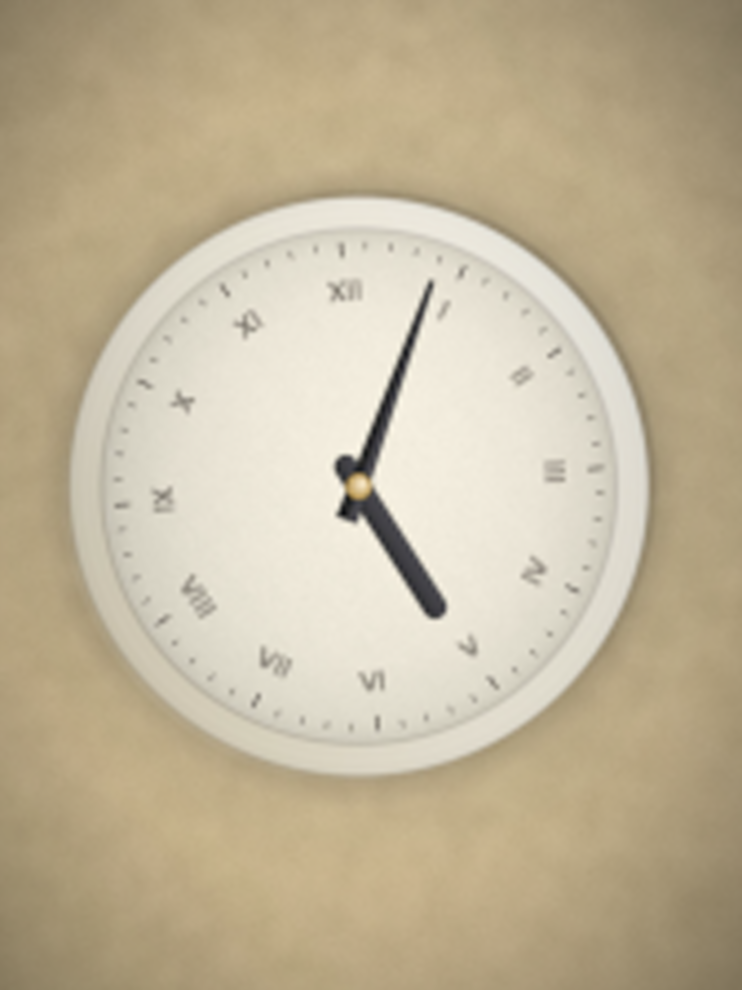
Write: 5:04
